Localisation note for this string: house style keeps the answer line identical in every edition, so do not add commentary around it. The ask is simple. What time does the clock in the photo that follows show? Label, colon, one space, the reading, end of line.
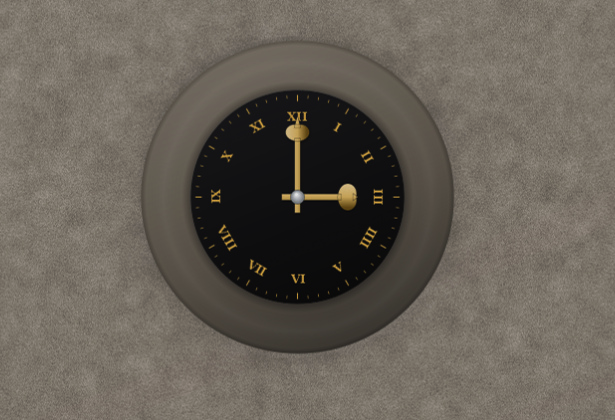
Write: 3:00
